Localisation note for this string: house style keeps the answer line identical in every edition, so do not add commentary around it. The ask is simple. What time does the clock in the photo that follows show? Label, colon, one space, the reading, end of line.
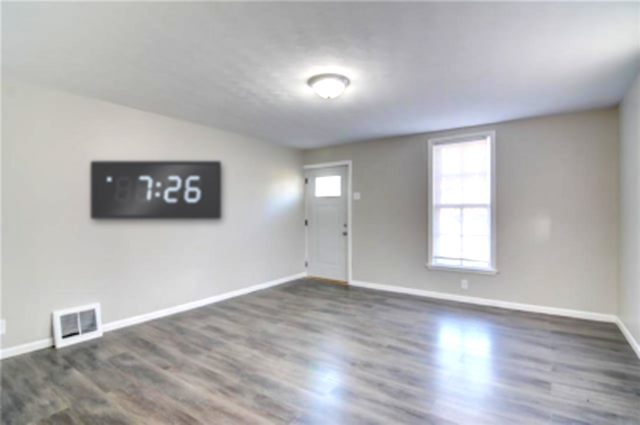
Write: 7:26
